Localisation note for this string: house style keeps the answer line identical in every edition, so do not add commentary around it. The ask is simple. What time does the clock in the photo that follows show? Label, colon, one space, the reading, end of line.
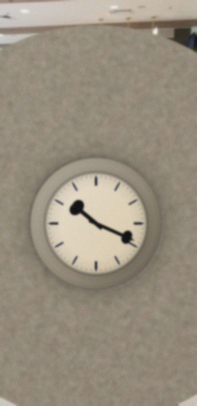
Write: 10:19
